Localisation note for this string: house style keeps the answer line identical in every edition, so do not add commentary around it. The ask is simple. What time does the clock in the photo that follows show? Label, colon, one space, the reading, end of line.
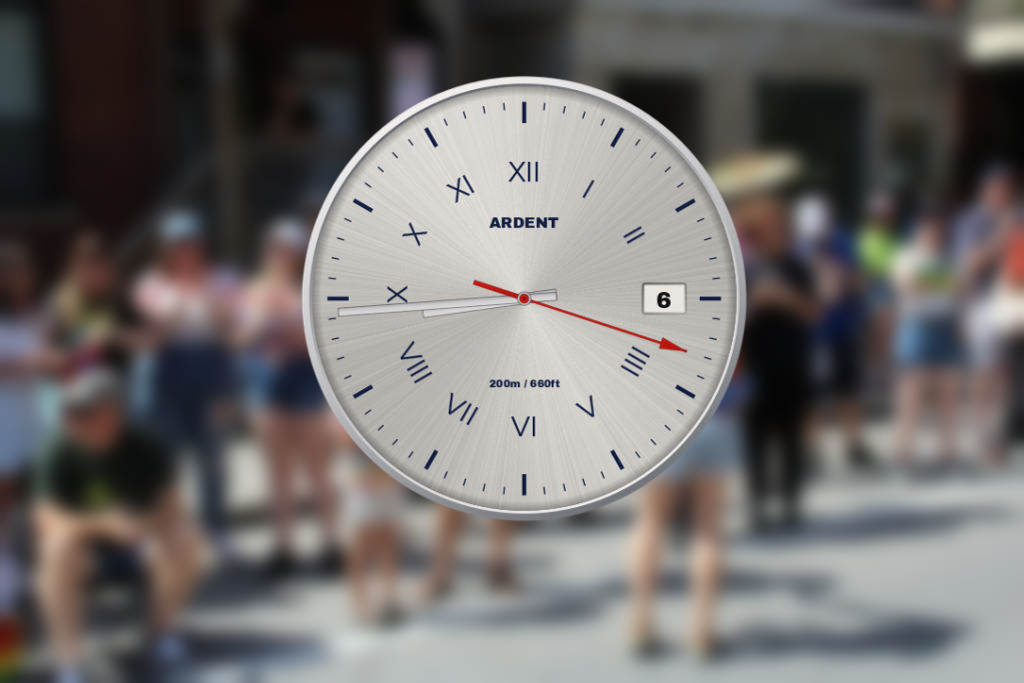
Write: 8:44:18
